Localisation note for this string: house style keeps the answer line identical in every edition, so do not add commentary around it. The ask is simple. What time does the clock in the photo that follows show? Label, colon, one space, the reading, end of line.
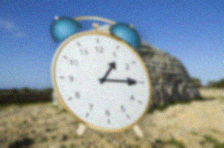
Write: 1:15
